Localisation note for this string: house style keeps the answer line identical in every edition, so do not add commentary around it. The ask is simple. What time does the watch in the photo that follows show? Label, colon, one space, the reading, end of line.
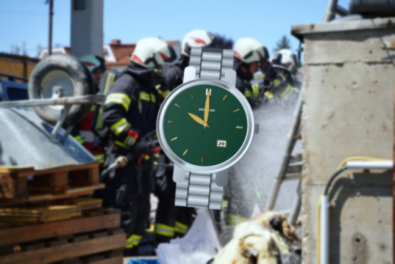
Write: 10:00
